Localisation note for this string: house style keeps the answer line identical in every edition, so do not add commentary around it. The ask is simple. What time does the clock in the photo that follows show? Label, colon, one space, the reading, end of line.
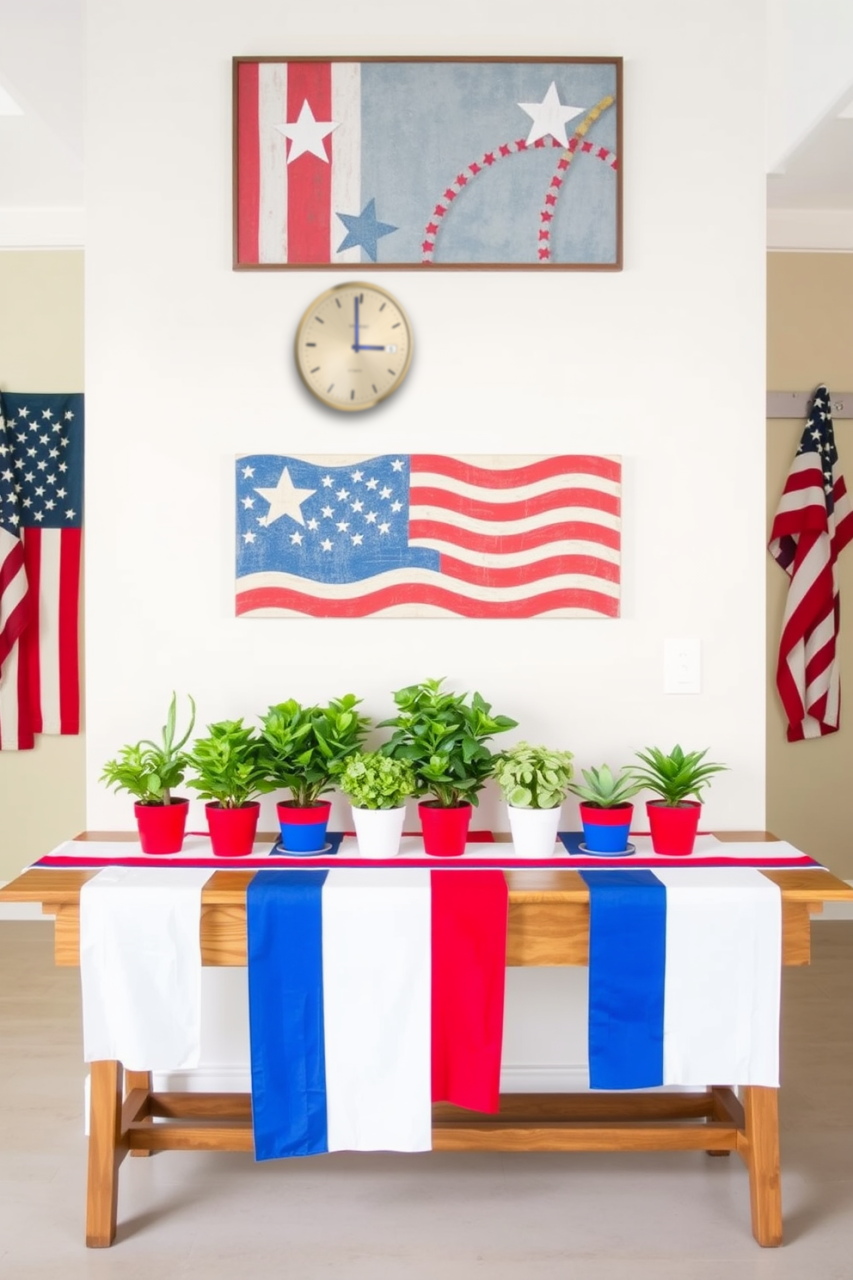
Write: 2:59
